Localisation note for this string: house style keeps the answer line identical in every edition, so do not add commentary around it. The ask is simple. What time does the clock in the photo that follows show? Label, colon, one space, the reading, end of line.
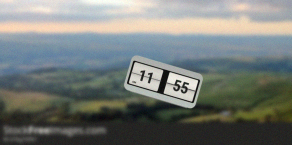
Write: 11:55
